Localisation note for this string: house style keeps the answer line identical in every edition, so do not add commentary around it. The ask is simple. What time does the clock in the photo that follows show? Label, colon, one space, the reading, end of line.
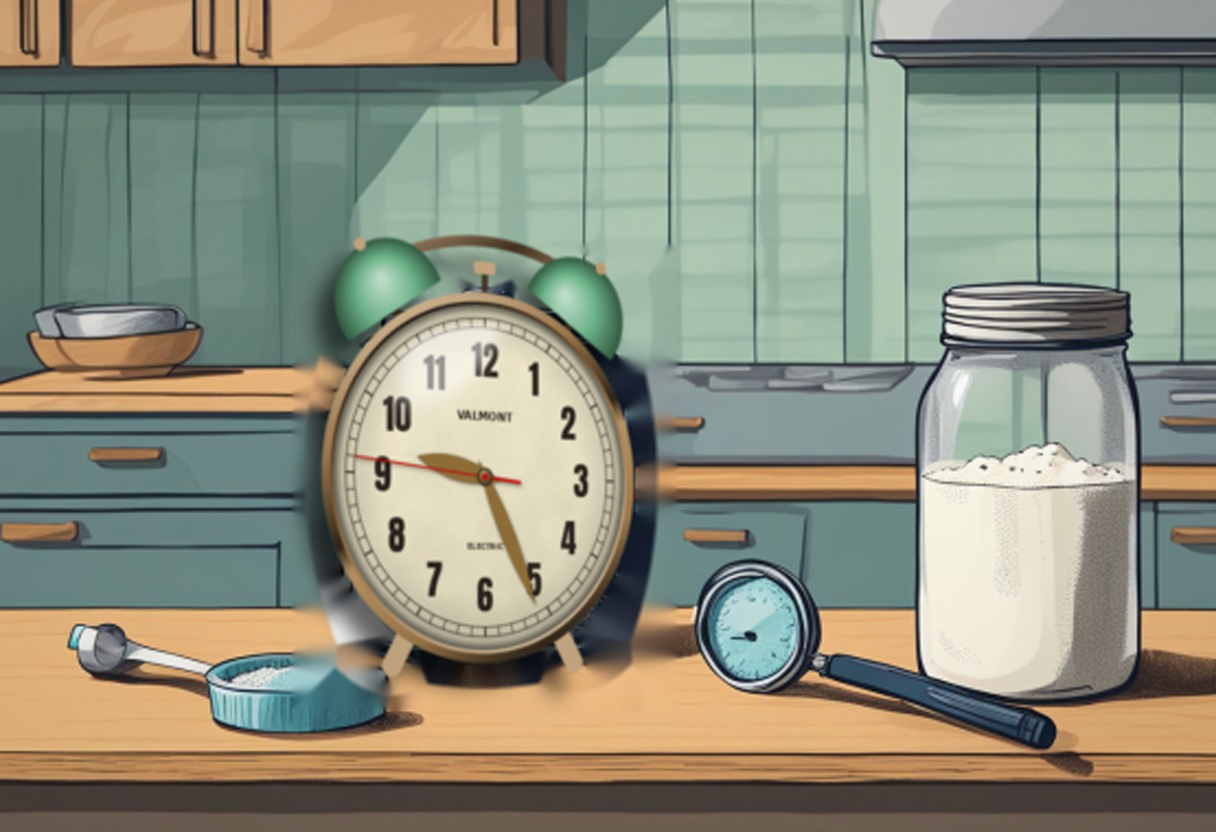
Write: 9:25:46
